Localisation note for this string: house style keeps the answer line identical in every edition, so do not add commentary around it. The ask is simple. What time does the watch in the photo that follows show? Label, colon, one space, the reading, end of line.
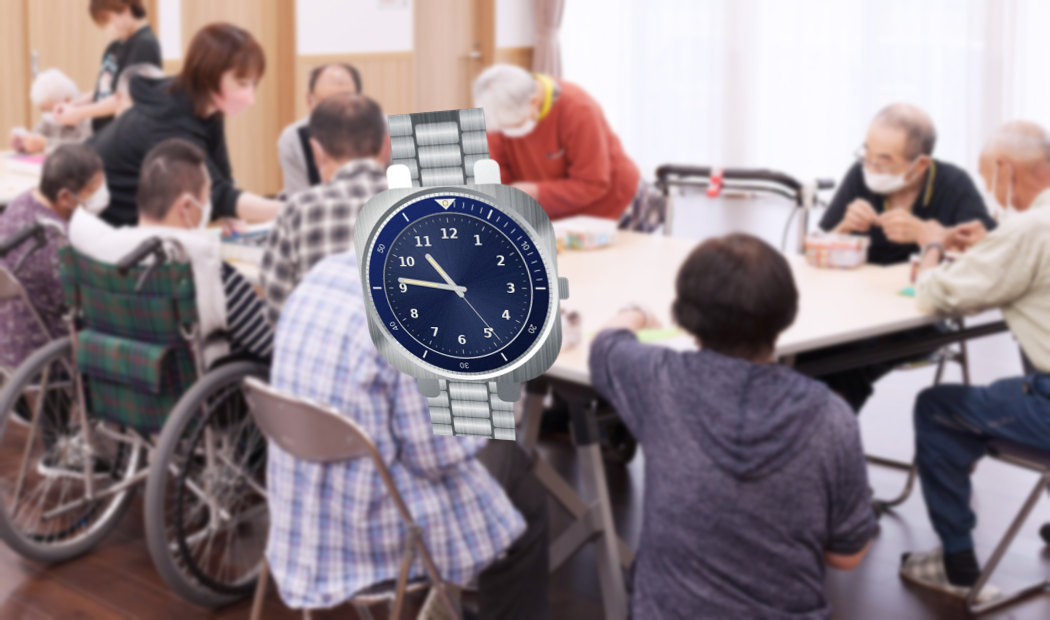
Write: 10:46:24
